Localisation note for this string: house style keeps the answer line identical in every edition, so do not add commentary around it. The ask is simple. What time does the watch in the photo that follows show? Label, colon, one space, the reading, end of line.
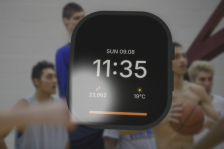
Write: 11:35
